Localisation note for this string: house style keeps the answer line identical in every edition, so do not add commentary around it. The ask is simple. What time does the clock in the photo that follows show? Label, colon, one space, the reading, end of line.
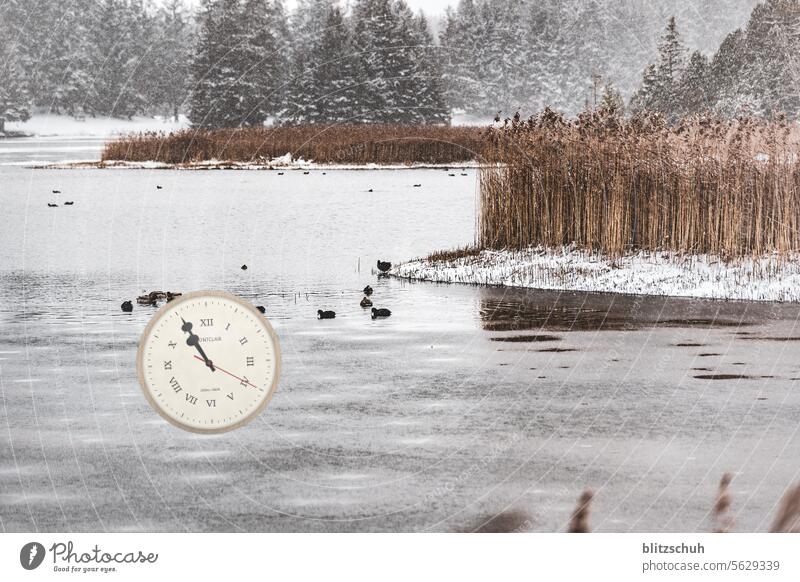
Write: 10:55:20
